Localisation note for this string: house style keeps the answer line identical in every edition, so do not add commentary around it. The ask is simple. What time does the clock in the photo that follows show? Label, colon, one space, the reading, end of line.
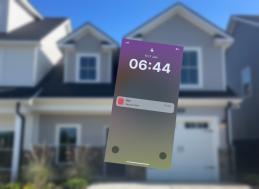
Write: 6:44
